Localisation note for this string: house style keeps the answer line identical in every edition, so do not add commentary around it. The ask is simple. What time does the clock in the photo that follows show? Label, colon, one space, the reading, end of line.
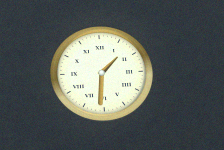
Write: 1:31
